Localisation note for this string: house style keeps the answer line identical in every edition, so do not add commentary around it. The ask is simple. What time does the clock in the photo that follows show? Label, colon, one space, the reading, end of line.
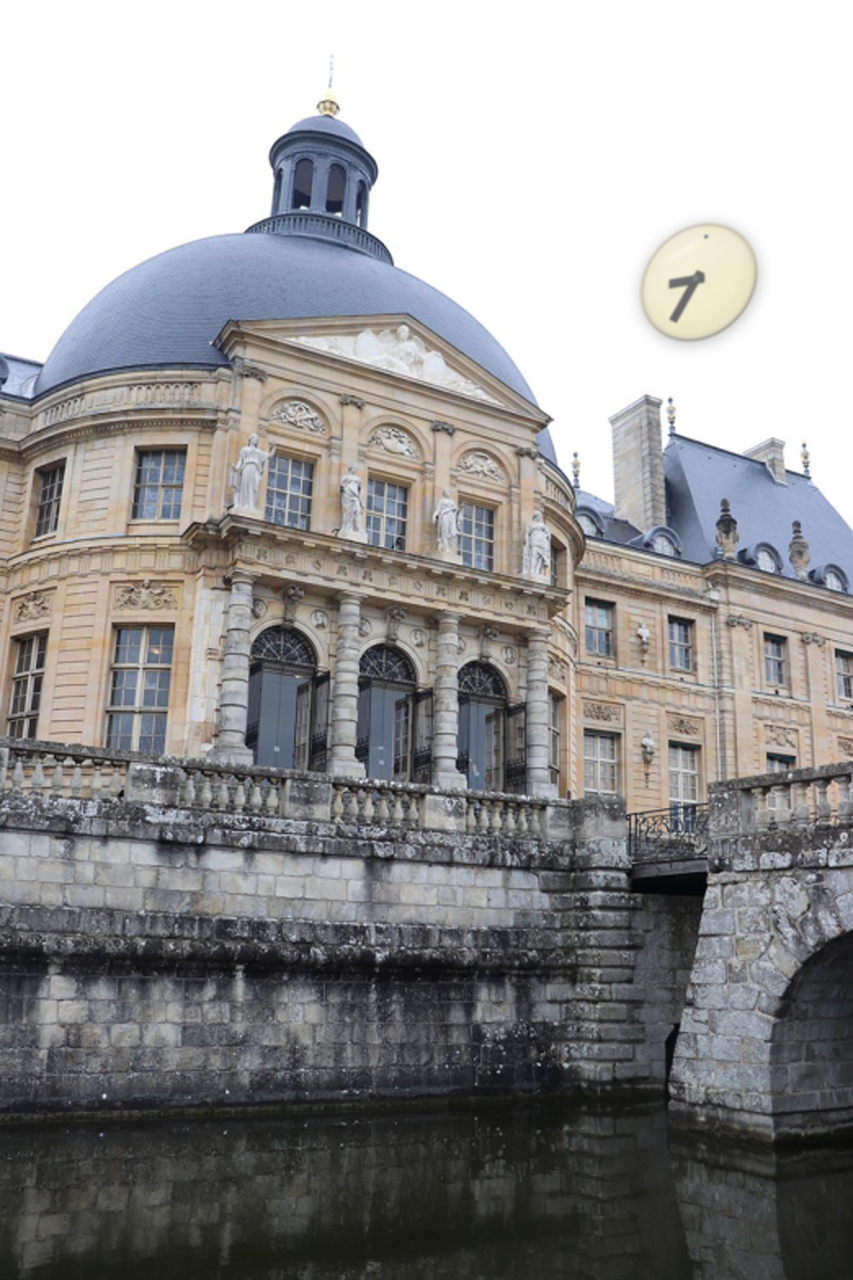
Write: 8:33
